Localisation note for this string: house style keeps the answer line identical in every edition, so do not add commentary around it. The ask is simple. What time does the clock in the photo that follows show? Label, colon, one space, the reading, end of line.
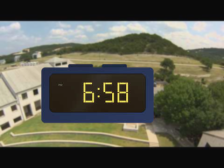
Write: 6:58
